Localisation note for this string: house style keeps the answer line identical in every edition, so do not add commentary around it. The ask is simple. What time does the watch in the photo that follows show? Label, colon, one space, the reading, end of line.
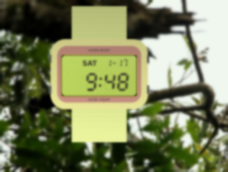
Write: 9:48
